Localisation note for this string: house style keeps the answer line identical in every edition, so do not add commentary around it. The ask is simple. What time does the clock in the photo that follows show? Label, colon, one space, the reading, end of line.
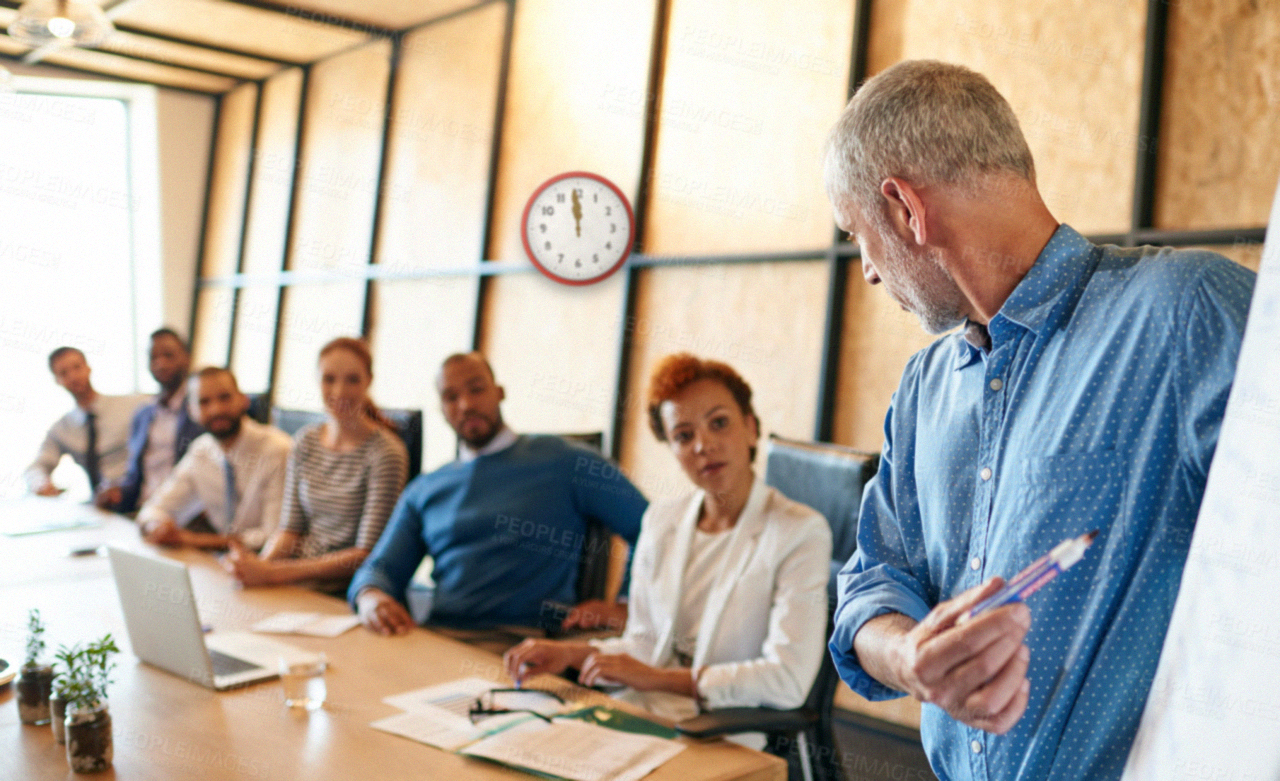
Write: 11:59
